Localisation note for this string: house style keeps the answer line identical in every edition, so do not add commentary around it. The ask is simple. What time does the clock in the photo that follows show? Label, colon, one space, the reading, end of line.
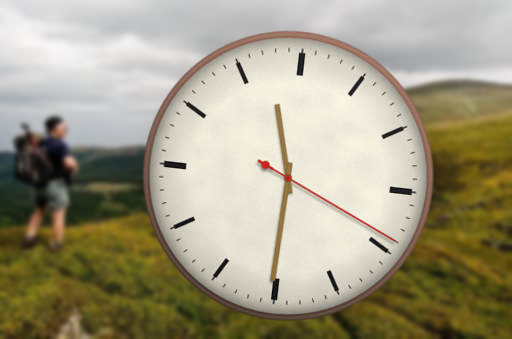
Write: 11:30:19
